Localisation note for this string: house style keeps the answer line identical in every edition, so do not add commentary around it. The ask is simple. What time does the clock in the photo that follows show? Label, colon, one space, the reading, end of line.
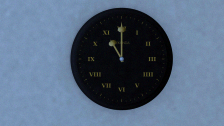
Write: 11:00
